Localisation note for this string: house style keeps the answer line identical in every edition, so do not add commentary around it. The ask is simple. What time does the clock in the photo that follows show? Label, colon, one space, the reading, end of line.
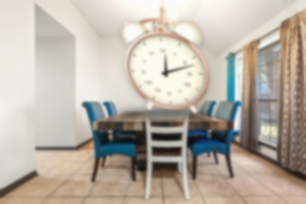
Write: 12:12
